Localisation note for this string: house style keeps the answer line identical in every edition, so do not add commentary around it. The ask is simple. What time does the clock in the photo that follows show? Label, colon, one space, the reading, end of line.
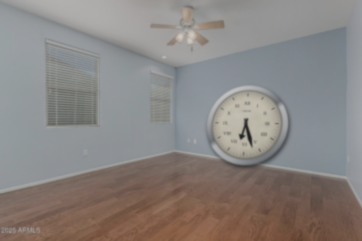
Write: 6:27
